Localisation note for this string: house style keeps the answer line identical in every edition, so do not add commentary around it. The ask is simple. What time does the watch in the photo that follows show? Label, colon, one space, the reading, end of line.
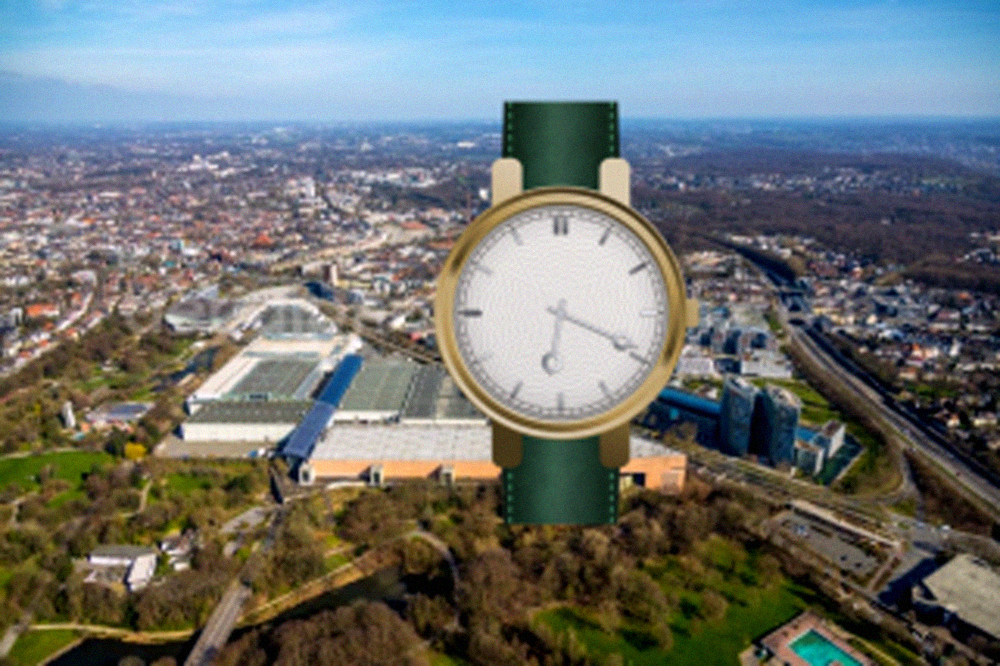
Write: 6:19
